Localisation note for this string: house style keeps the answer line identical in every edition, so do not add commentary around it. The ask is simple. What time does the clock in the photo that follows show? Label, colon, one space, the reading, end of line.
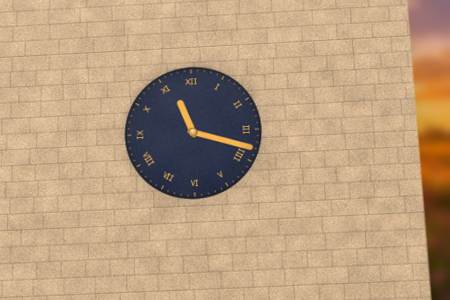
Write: 11:18
